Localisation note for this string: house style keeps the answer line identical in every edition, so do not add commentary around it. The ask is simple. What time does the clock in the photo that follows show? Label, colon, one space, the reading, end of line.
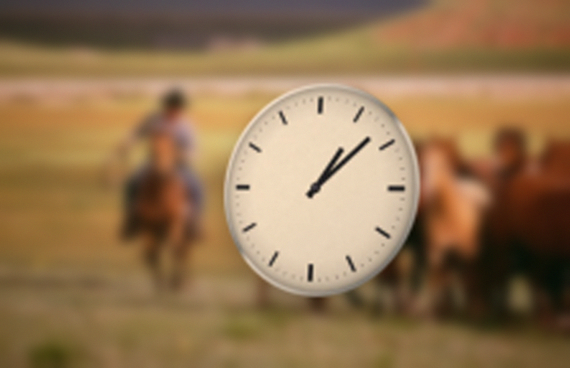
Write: 1:08
